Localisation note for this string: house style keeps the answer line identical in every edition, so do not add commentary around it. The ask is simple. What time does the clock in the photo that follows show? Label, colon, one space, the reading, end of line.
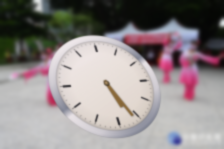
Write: 5:26
